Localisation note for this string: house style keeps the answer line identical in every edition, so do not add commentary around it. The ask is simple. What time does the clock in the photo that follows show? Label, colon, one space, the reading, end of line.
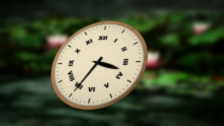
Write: 3:35
